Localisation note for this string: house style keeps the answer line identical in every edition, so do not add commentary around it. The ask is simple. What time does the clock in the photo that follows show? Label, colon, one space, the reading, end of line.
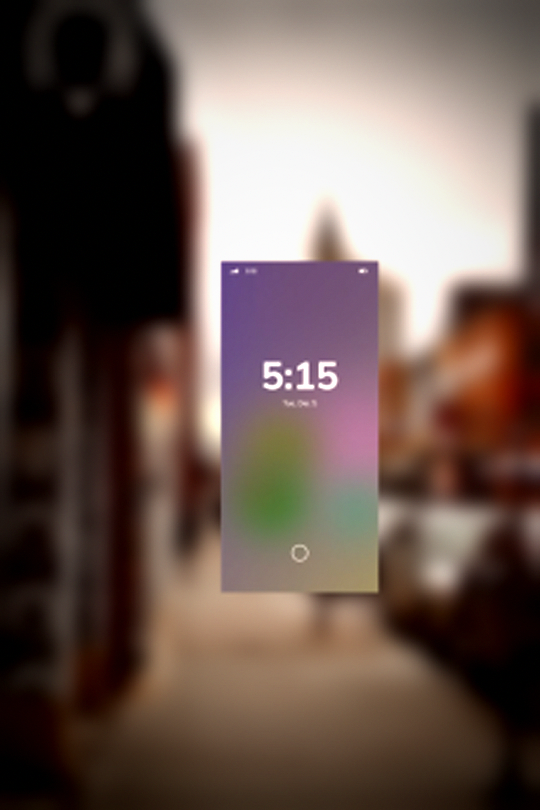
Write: 5:15
